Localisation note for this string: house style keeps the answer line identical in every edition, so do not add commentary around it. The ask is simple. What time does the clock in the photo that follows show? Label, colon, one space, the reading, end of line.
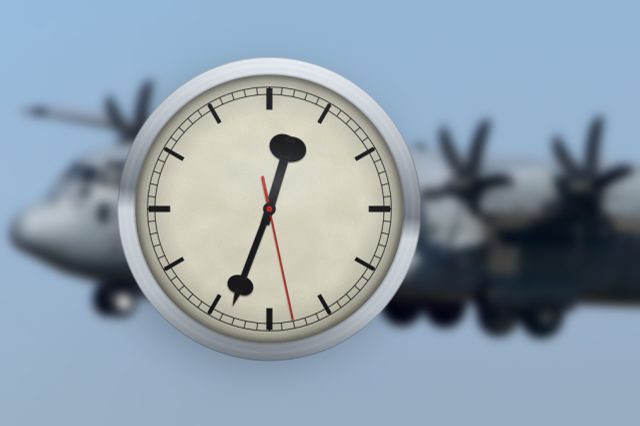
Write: 12:33:28
